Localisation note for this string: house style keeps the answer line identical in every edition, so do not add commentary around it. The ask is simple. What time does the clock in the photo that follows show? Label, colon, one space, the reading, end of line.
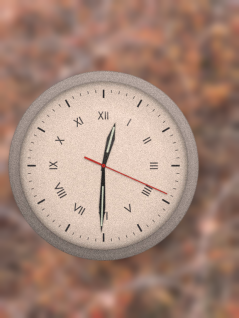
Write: 12:30:19
